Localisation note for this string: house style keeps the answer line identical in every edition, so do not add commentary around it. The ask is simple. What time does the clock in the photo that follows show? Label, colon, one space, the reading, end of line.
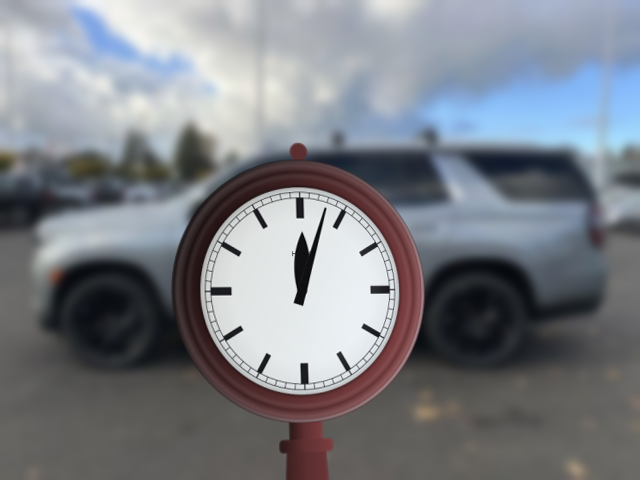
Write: 12:03
